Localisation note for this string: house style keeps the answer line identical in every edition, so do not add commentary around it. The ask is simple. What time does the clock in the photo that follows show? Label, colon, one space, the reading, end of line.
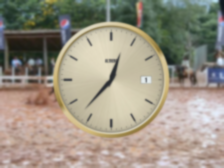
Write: 12:37
